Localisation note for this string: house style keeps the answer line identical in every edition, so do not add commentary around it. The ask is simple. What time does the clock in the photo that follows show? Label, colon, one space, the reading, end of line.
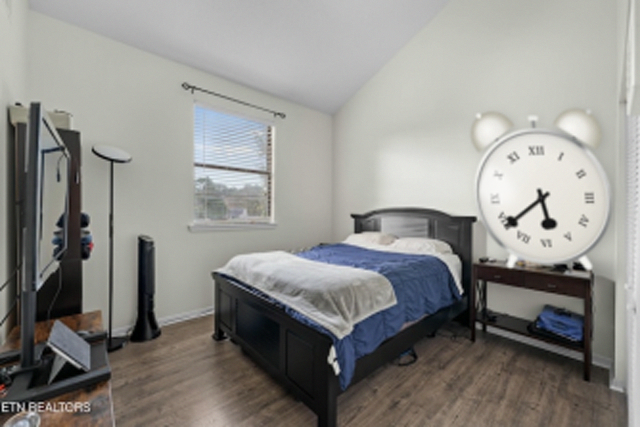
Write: 5:39
